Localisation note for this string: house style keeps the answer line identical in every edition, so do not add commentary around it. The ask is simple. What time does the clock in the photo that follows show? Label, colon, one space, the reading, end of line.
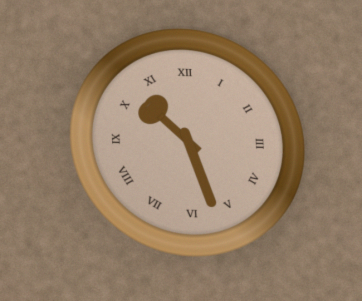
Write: 10:27
